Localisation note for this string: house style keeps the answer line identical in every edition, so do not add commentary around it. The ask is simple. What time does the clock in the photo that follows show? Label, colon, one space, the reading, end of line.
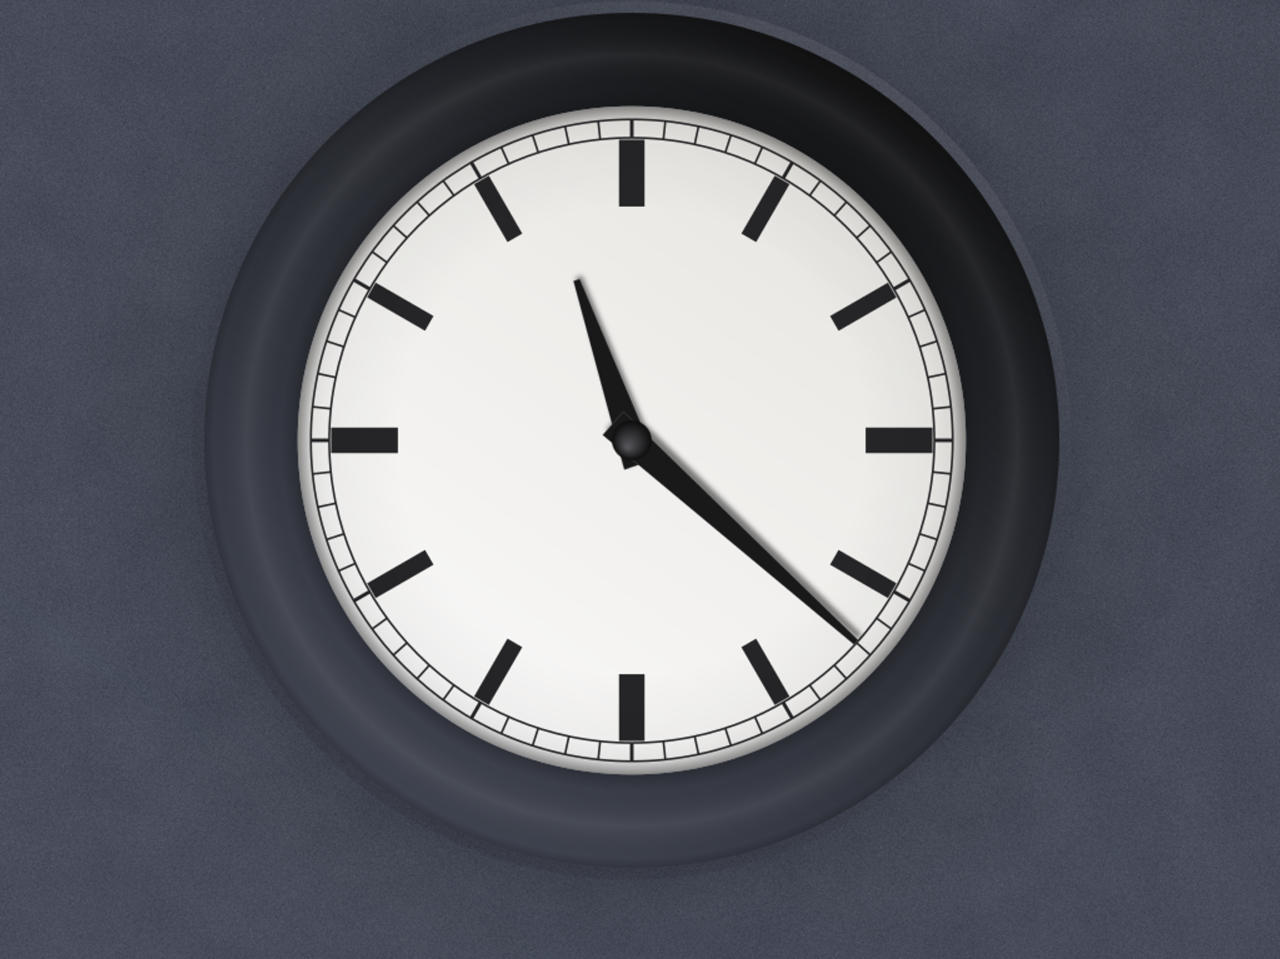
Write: 11:22
